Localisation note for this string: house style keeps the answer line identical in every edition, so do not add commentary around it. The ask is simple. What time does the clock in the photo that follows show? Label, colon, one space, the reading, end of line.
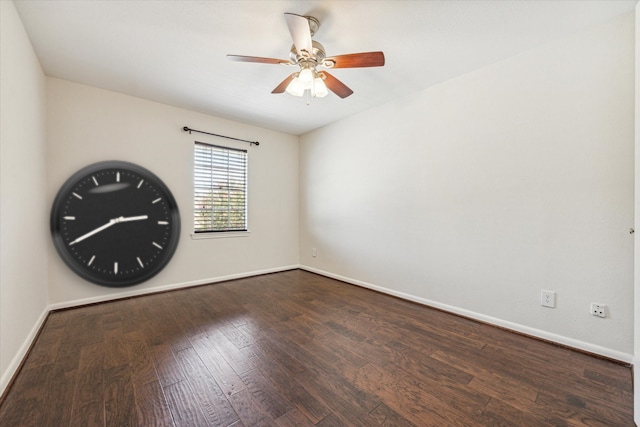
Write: 2:40
